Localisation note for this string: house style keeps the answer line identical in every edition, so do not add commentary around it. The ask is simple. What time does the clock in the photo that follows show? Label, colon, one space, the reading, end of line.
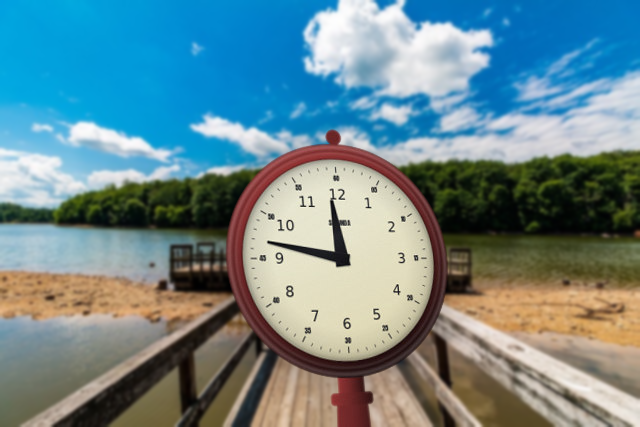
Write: 11:47
